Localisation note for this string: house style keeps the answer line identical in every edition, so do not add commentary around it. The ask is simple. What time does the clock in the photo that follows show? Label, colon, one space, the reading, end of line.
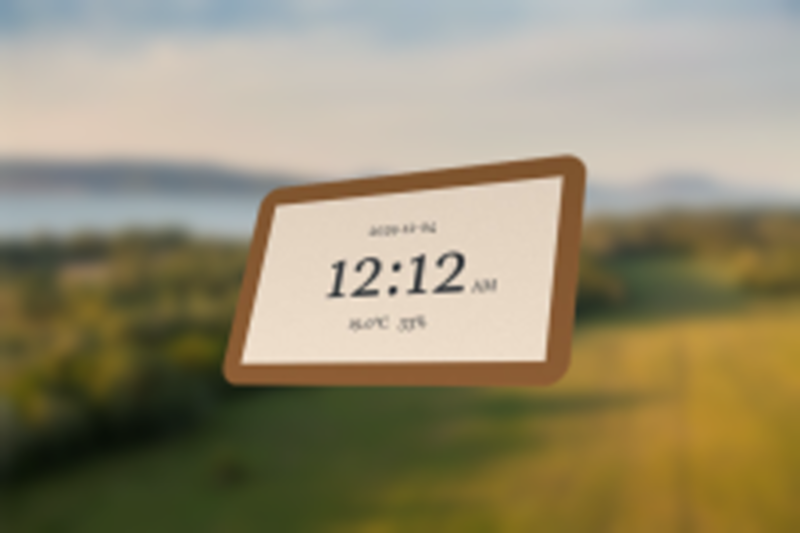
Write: 12:12
